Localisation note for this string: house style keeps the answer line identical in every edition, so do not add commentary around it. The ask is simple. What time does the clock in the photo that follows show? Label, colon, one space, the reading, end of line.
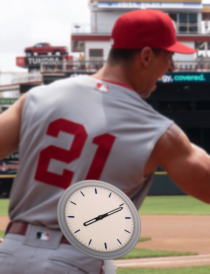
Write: 8:11
